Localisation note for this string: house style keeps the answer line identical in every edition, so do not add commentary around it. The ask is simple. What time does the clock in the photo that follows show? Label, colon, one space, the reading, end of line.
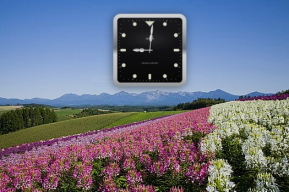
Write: 9:01
